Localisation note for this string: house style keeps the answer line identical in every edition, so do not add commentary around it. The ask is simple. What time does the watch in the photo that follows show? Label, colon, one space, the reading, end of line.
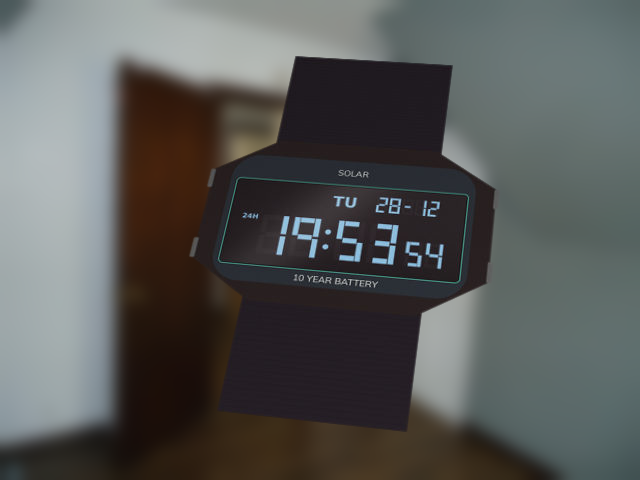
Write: 19:53:54
